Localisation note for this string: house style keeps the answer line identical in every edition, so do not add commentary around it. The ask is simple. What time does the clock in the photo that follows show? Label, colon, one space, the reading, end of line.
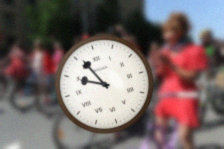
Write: 9:56
